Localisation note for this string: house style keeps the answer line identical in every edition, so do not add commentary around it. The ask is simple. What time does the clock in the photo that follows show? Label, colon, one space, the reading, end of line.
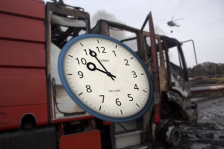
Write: 9:56
